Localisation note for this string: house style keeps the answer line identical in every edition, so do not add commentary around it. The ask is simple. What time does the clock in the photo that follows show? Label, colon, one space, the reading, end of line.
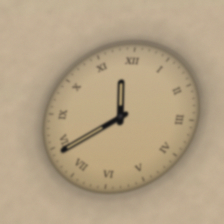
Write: 11:39
